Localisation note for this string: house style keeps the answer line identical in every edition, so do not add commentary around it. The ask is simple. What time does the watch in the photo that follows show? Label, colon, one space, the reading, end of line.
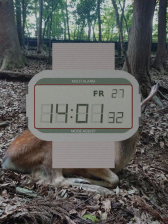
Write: 14:01:32
